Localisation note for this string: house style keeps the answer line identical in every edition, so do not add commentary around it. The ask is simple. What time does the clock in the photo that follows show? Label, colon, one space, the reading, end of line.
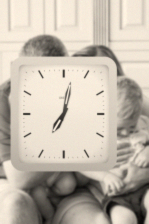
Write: 7:02
